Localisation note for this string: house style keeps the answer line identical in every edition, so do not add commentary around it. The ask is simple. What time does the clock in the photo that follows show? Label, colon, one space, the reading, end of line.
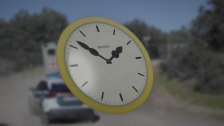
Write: 1:52
